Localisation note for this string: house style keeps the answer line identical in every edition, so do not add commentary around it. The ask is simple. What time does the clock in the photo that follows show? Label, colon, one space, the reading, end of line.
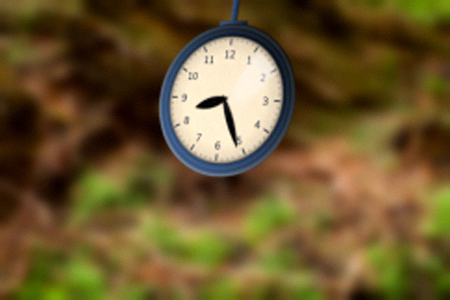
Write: 8:26
